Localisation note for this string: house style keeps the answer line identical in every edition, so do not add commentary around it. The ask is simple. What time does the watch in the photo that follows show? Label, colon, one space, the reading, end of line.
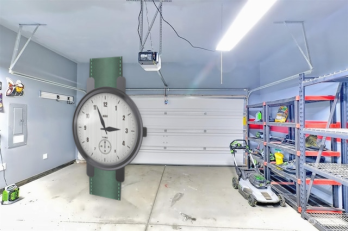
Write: 2:56
